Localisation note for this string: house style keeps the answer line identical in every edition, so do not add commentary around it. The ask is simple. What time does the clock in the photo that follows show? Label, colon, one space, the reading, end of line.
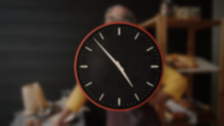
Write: 4:53
